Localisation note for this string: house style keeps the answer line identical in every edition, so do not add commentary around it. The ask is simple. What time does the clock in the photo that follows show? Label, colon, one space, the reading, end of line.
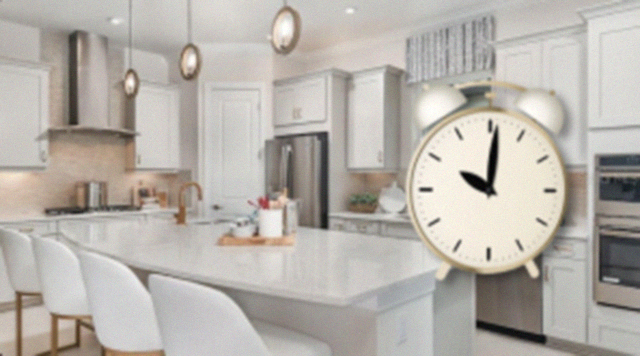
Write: 10:01
